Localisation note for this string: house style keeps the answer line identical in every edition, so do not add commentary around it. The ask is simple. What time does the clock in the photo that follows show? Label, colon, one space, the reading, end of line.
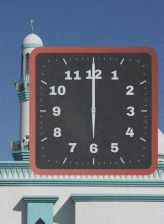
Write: 6:00
